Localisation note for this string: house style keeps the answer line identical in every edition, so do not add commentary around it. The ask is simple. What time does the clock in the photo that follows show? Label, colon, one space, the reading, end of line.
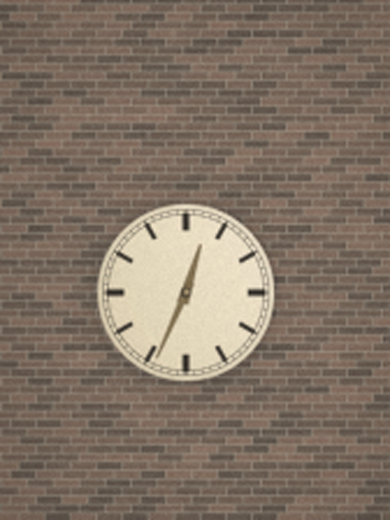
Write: 12:34
